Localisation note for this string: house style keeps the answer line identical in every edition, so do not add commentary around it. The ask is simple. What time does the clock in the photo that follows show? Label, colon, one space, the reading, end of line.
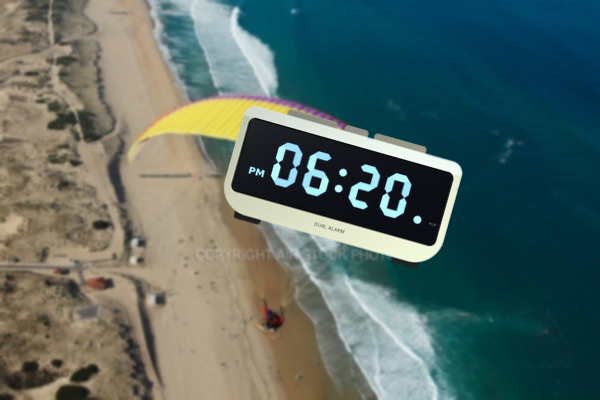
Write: 6:20
